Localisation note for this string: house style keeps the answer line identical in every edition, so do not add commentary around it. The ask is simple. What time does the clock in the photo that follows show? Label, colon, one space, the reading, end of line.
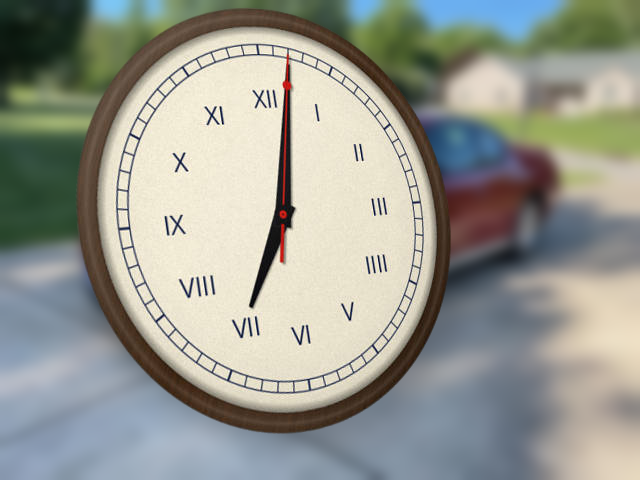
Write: 7:02:02
